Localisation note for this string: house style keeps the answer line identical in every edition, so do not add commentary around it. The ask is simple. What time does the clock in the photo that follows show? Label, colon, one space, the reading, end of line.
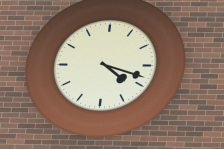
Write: 4:18
